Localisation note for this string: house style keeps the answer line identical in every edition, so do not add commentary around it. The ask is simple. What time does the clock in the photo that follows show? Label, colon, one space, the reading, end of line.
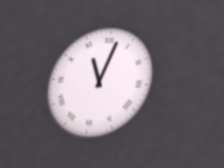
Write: 11:02
